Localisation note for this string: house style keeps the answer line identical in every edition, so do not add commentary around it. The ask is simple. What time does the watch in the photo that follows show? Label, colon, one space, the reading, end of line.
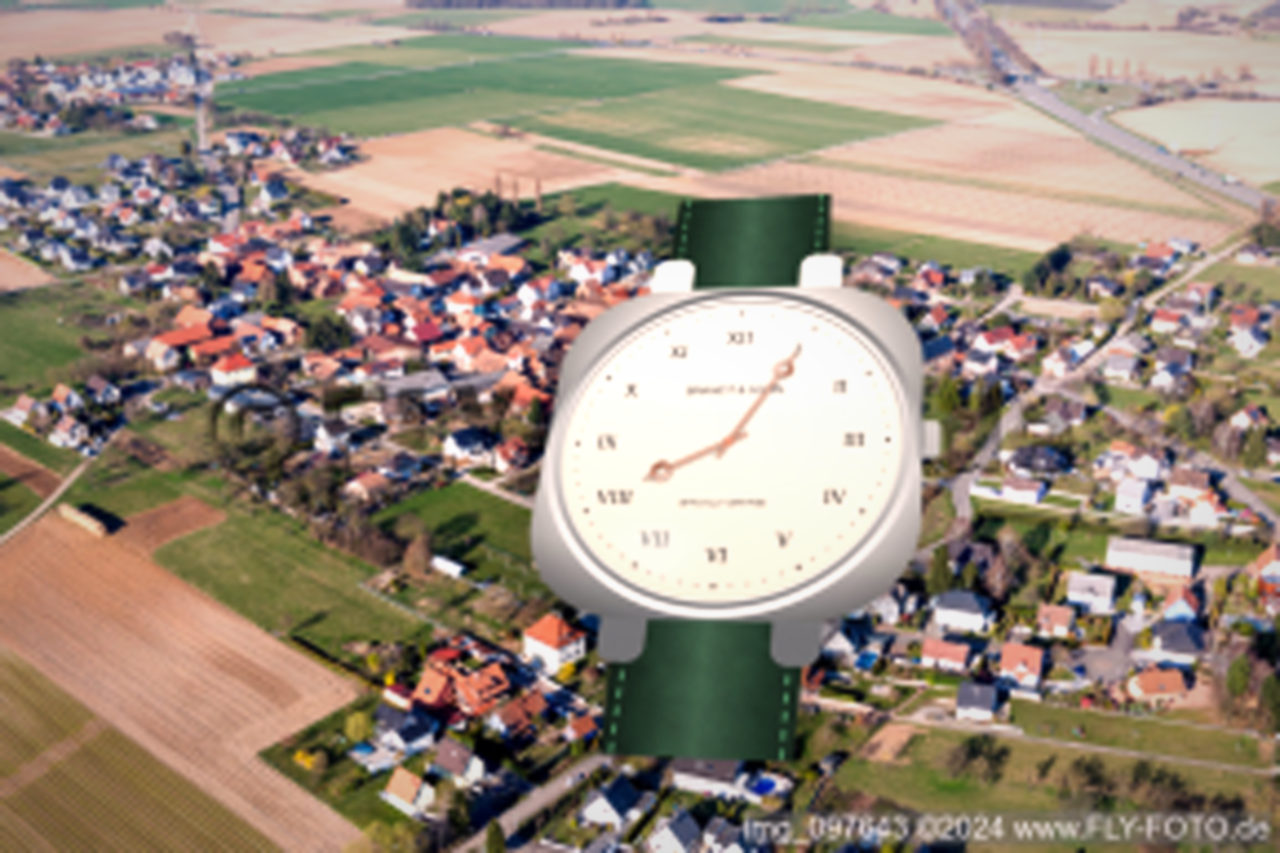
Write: 8:05
